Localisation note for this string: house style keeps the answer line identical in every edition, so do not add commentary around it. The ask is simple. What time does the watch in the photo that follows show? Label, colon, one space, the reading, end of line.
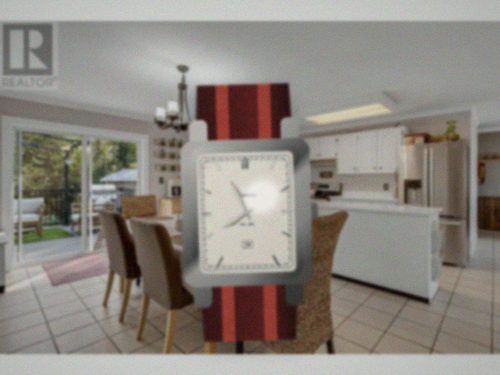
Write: 7:56
